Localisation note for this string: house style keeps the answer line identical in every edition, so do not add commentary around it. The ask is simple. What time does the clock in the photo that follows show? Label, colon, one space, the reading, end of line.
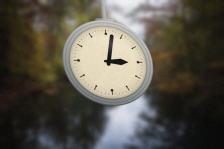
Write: 3:02
